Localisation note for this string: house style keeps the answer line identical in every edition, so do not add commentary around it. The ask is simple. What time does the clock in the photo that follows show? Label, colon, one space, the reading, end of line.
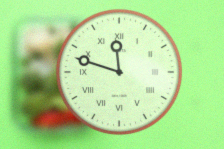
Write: 11:48
